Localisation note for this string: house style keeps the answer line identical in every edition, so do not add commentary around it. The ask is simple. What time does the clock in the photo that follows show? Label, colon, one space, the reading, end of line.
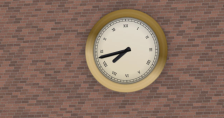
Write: 7:43
